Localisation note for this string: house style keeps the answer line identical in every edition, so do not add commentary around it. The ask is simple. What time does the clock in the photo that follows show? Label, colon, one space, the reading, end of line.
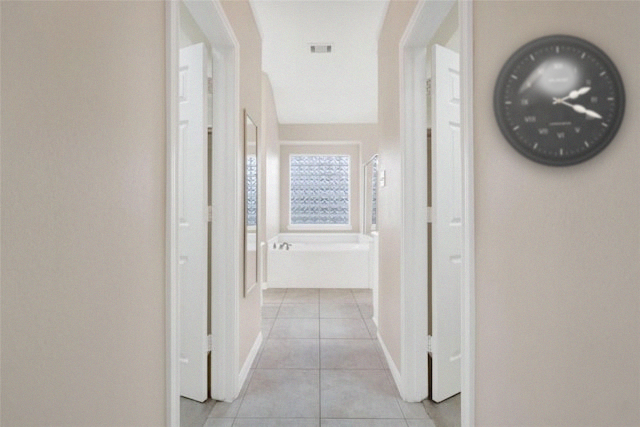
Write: 2:19
